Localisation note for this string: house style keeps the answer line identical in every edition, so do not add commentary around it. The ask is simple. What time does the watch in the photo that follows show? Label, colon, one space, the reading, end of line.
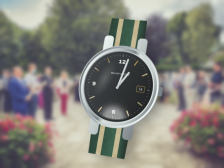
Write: 1:02
